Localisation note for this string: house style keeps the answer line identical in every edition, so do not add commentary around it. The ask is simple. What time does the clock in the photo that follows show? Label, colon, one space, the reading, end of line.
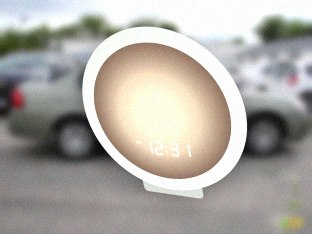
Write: 12:31
